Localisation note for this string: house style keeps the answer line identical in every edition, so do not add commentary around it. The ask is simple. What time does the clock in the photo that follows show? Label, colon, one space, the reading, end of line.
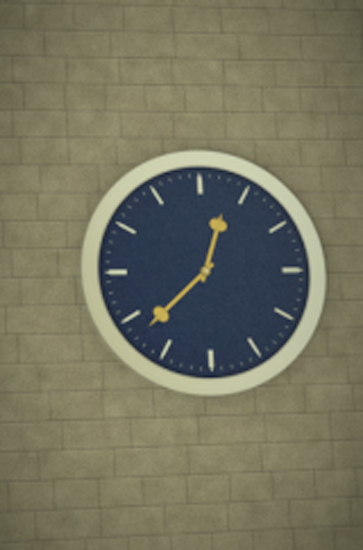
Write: 12:38
